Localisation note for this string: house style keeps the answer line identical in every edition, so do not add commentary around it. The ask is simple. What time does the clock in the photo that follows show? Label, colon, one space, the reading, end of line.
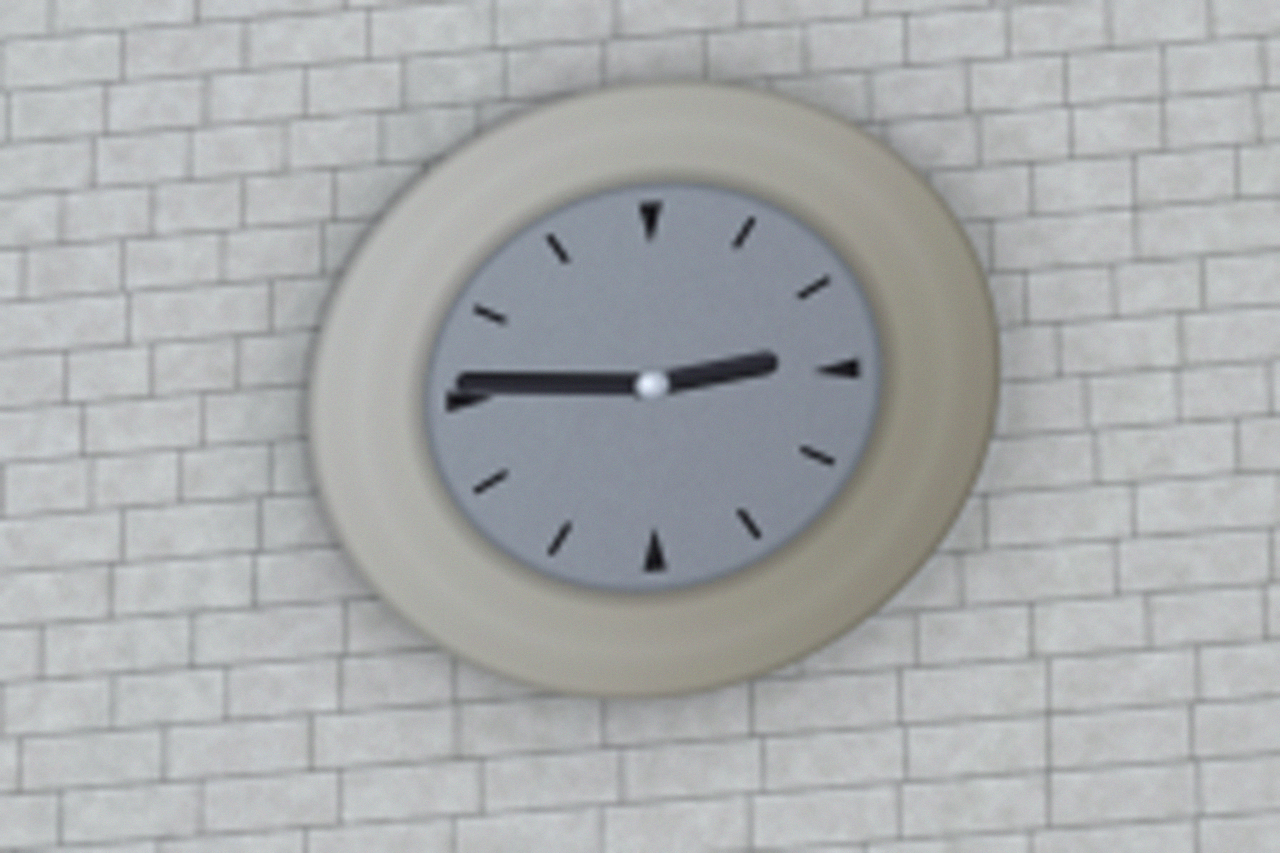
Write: 2:46
